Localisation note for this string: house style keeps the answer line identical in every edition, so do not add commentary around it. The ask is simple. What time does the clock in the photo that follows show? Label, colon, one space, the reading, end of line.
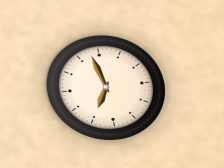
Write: 6:58
